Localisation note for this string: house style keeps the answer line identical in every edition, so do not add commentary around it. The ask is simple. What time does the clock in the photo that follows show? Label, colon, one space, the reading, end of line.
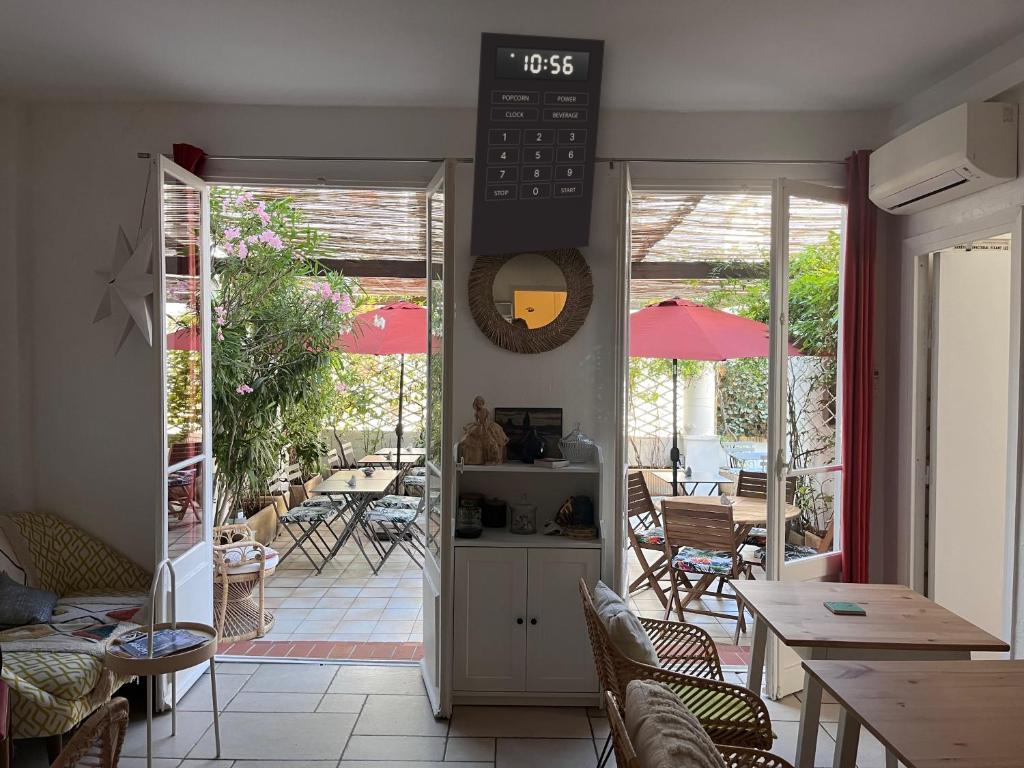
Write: 10:56
